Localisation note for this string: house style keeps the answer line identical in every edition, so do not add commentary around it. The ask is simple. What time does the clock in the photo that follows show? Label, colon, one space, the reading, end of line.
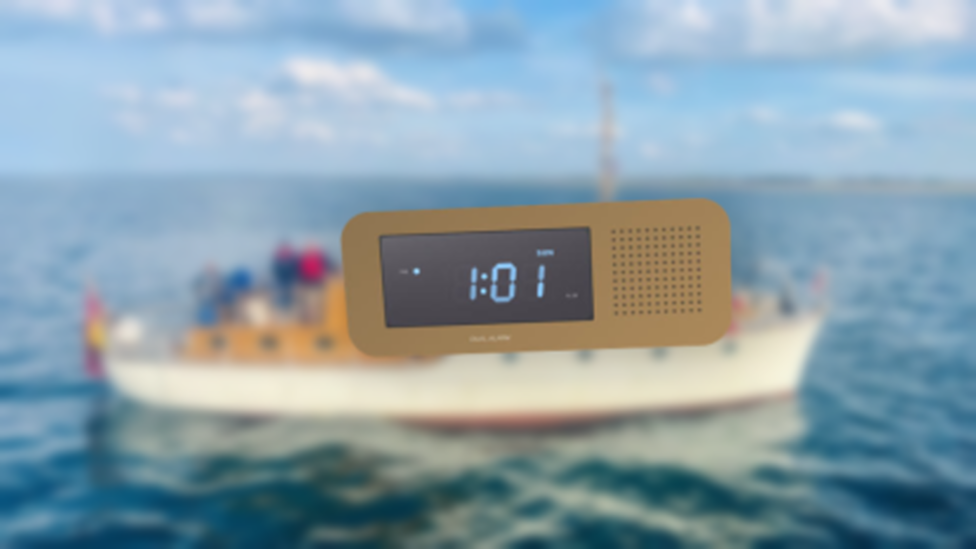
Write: 1:01
